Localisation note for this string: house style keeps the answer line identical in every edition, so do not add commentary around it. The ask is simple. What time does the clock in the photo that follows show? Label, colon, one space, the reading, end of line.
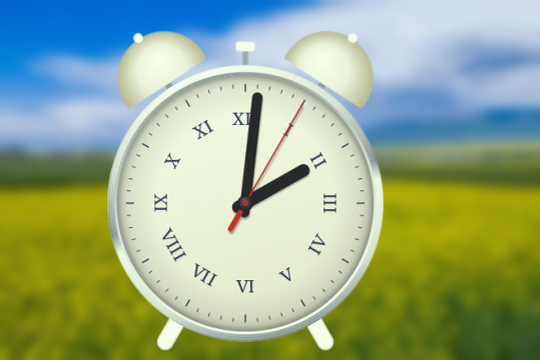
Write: 2:01:05
